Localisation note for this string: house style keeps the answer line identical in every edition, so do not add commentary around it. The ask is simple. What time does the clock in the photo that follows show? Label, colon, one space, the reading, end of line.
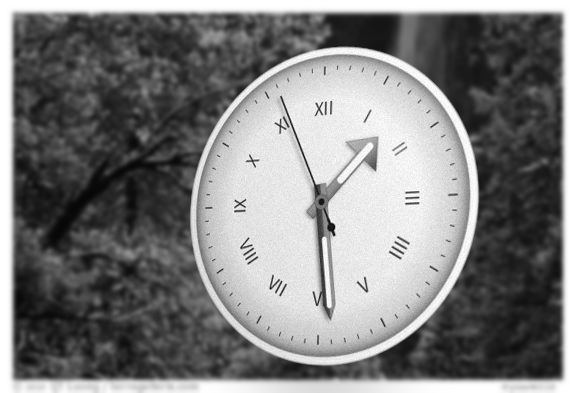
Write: 1:28:56
